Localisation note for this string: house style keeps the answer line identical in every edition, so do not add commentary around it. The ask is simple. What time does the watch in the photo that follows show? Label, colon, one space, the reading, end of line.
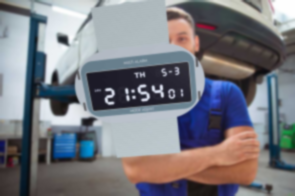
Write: 21:54
